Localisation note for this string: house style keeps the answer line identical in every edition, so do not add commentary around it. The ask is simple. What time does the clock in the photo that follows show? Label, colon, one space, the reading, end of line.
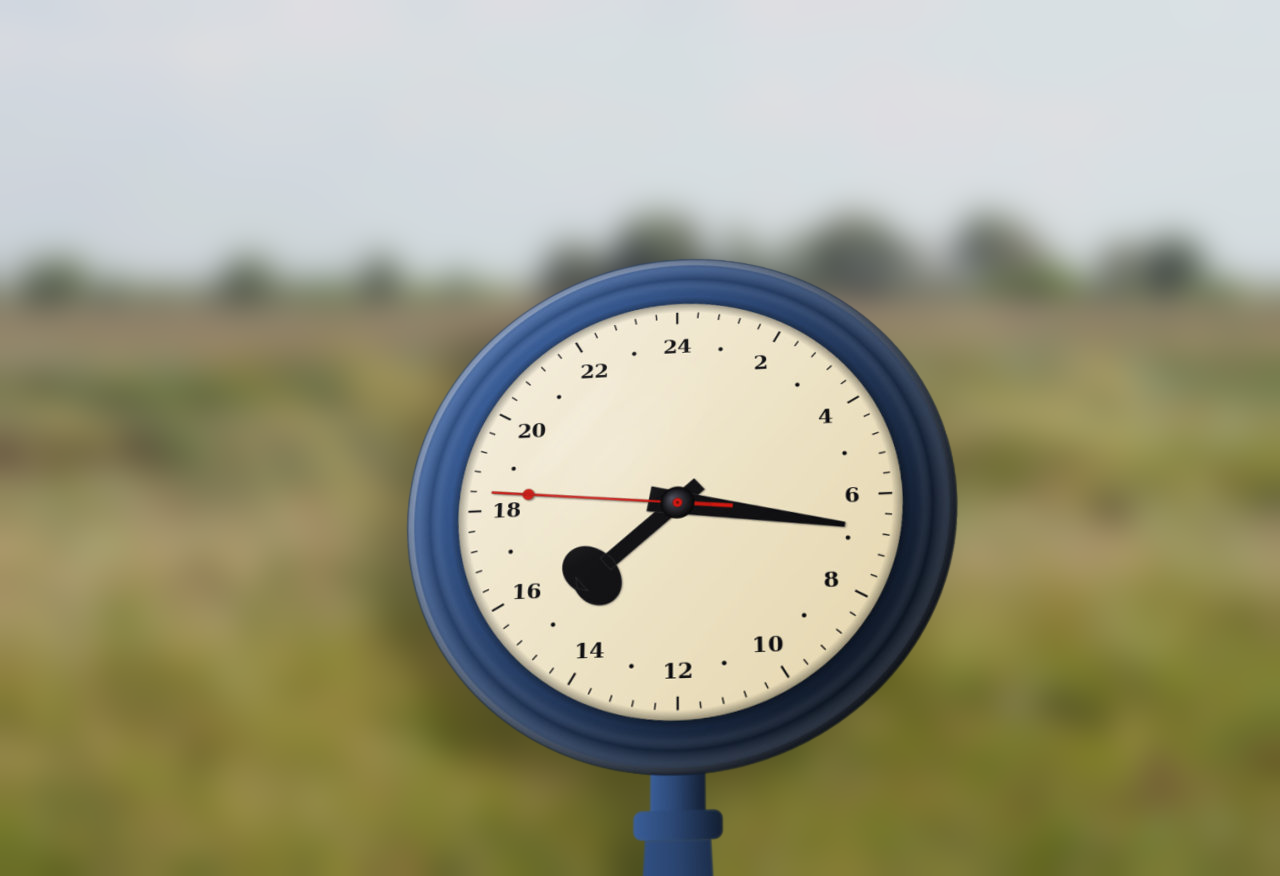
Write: 15:16:46
